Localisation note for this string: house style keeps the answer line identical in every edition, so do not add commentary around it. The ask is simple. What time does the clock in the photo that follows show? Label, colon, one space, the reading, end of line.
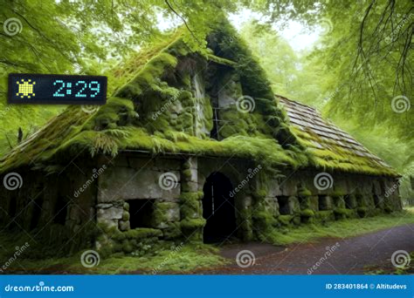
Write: 2:29
